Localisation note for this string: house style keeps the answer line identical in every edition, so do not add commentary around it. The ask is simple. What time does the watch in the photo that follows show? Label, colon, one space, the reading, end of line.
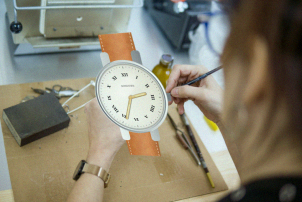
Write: 2:34
